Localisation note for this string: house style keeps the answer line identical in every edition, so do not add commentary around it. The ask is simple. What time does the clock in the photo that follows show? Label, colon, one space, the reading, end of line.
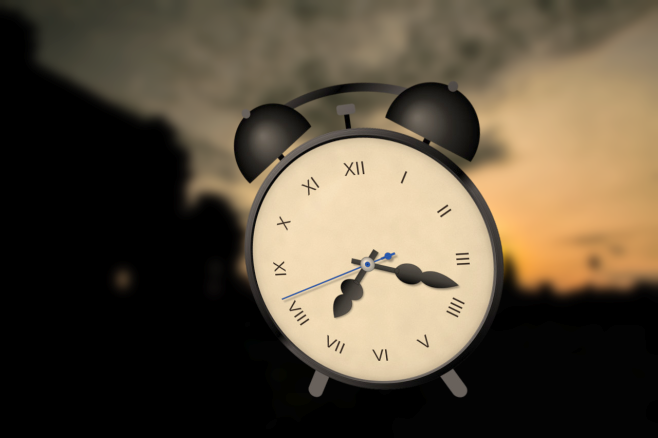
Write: 7:17:42
